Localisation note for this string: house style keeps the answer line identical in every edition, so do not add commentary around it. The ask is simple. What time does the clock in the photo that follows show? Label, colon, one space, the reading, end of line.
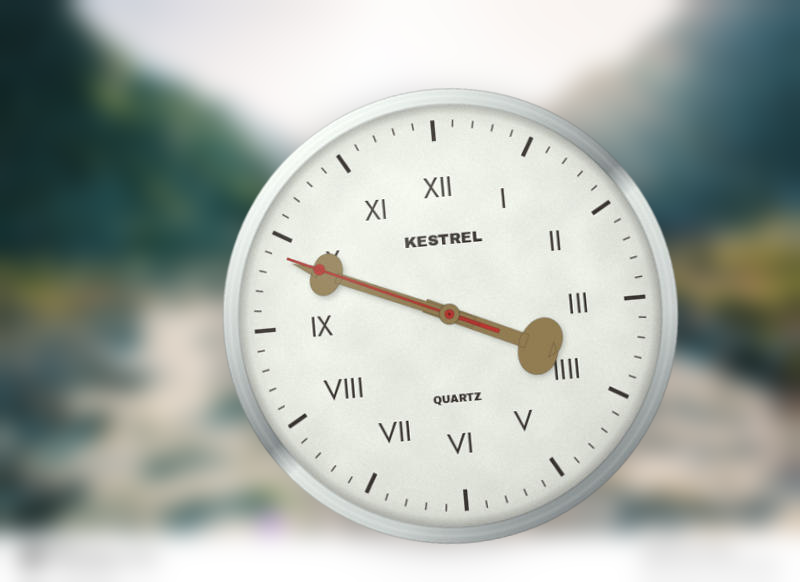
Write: 3:48:49
